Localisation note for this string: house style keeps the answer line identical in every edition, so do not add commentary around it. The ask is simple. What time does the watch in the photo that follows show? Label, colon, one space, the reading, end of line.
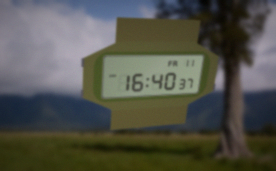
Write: 16:40:37
